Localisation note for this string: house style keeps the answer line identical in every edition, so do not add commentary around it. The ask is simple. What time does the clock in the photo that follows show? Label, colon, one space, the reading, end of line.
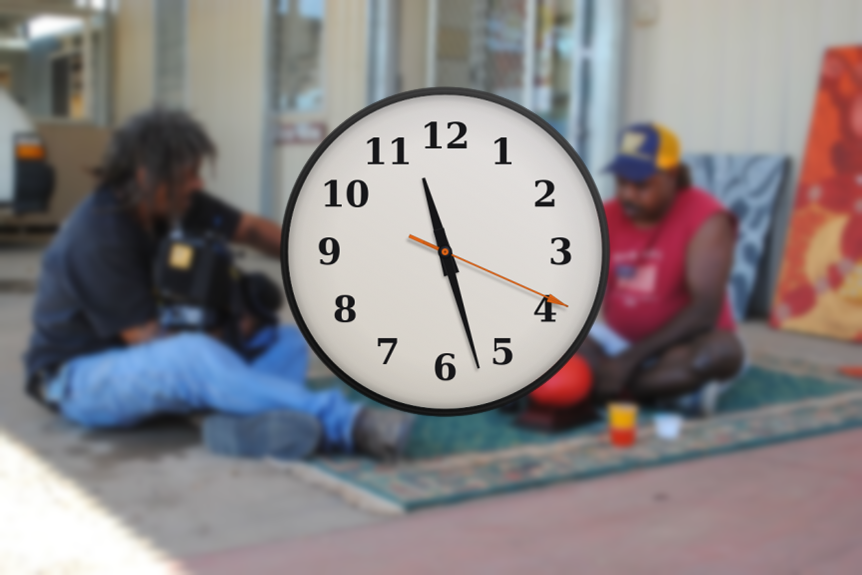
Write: 11:27:19
